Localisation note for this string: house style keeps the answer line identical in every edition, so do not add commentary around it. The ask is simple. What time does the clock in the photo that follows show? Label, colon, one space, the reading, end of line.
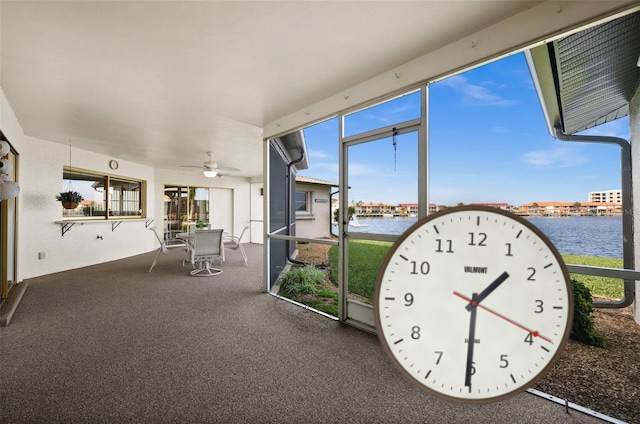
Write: 1:30:19
